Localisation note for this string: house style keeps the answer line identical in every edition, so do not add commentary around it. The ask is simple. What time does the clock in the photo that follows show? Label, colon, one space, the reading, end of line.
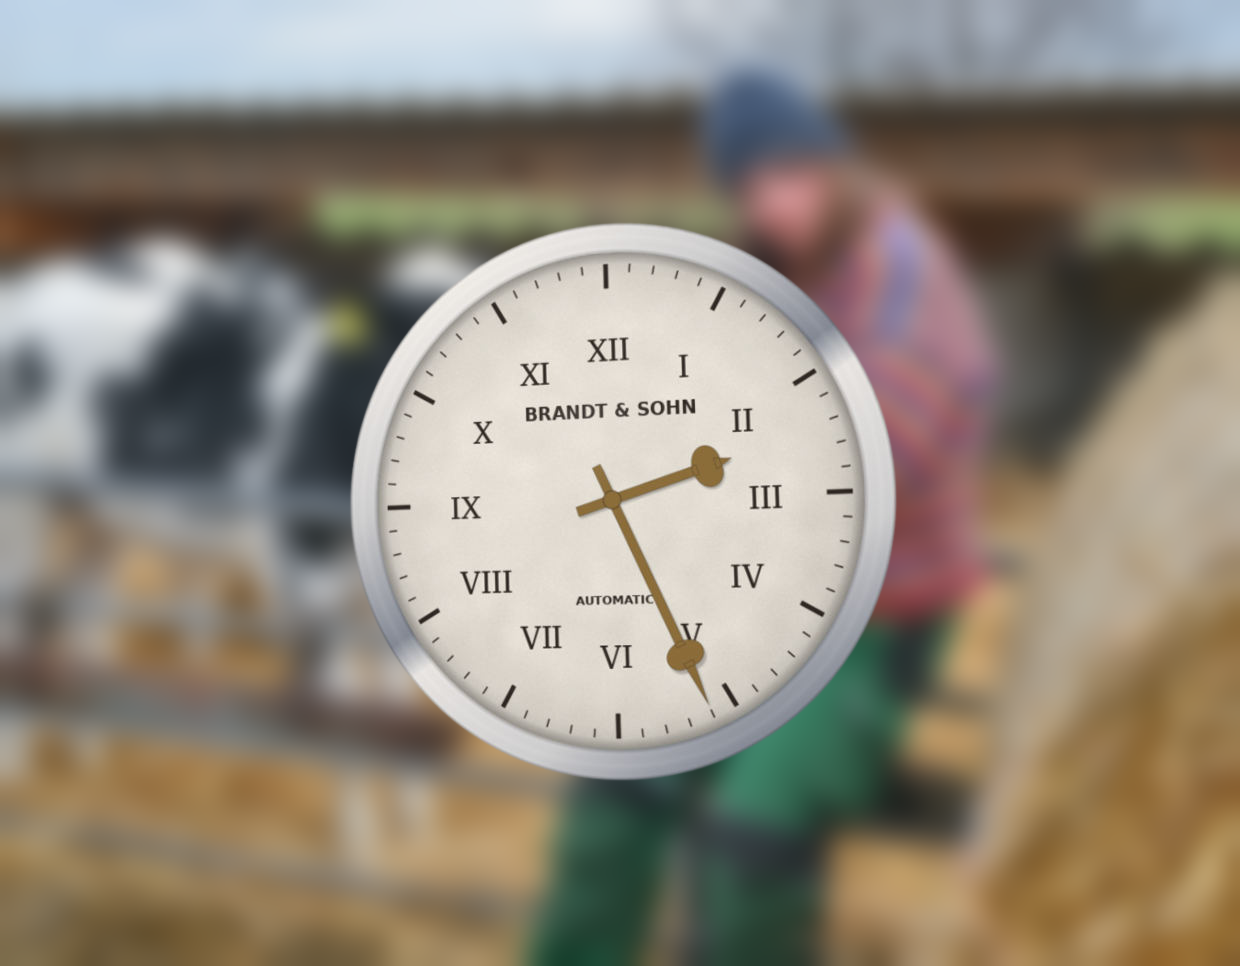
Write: 2:26
